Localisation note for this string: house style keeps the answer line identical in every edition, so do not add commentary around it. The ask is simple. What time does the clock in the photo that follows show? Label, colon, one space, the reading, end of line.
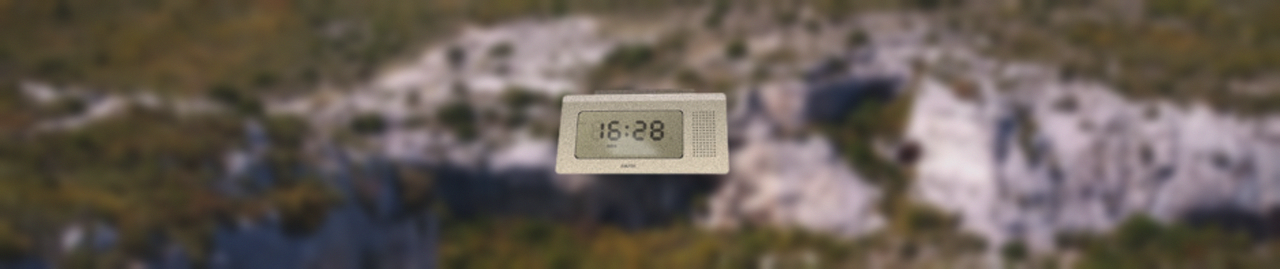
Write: 16:28
